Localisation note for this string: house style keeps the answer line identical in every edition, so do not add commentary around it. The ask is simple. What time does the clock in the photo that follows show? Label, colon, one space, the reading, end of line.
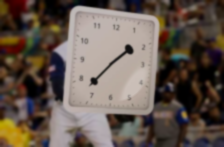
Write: 1:37
